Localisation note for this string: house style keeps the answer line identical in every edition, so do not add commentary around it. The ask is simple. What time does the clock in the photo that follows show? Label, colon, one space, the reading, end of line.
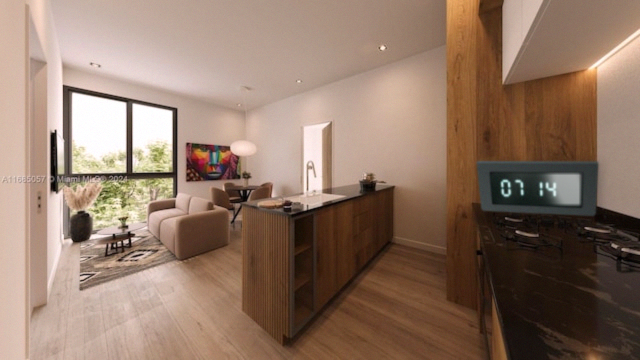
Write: 7:14
